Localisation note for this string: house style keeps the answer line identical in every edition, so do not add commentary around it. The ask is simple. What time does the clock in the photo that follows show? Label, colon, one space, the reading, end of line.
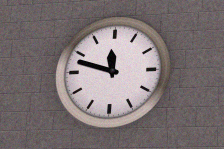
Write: 11:48
